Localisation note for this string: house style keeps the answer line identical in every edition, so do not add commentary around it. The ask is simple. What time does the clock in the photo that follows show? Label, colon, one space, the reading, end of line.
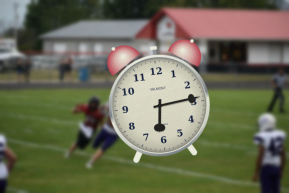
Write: 6:14
